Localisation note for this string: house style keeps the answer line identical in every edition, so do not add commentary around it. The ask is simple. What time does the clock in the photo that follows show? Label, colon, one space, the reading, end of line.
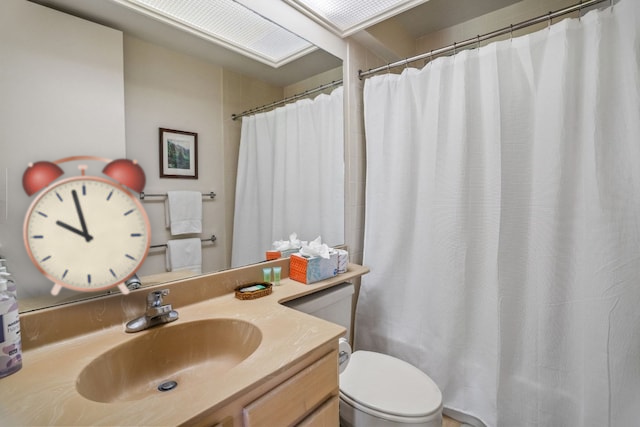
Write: 9:58
